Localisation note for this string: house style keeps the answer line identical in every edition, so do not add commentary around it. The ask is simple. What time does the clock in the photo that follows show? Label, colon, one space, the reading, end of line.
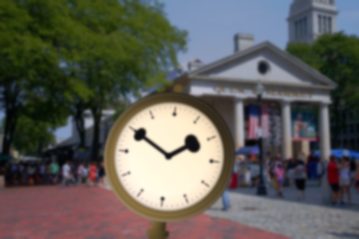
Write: 1:50
